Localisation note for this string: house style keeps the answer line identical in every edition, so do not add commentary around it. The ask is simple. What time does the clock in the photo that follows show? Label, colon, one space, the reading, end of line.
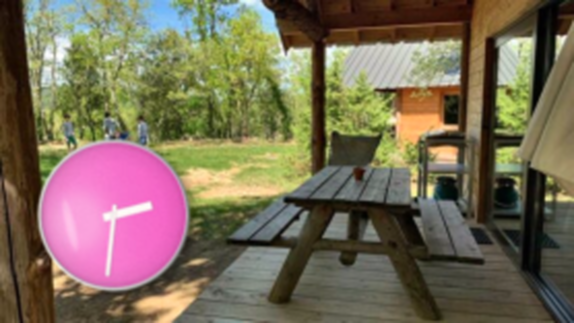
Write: 2:31
